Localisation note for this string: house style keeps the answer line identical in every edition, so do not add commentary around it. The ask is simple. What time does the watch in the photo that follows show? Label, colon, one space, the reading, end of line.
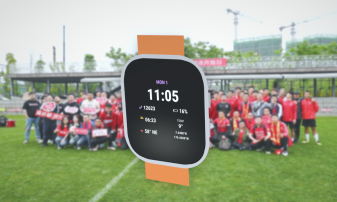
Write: 11:05
